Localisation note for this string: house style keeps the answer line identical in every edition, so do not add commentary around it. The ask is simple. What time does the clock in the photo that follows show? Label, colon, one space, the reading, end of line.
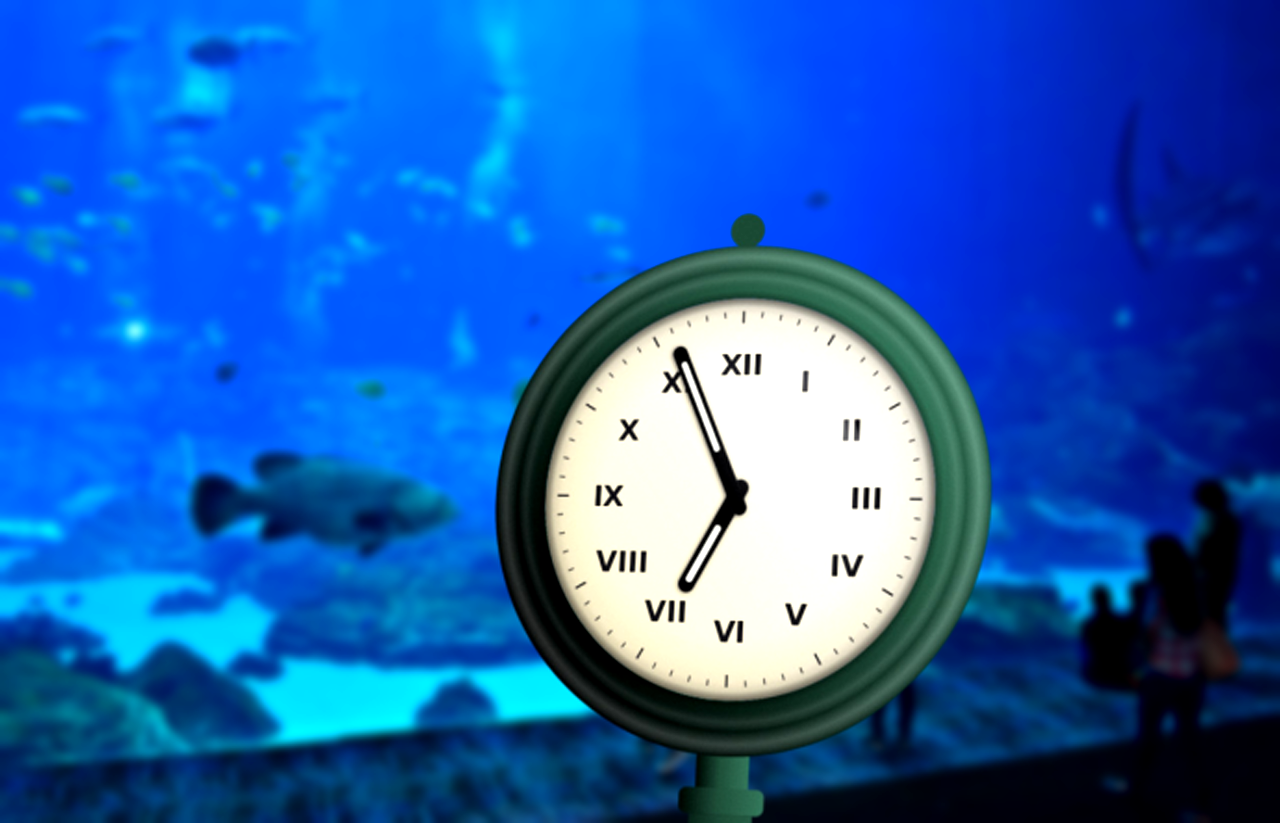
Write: 6:56
